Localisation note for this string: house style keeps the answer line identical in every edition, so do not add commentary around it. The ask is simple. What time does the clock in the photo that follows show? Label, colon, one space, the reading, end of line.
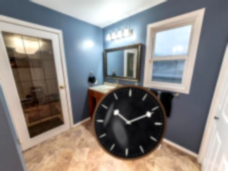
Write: 10:11
